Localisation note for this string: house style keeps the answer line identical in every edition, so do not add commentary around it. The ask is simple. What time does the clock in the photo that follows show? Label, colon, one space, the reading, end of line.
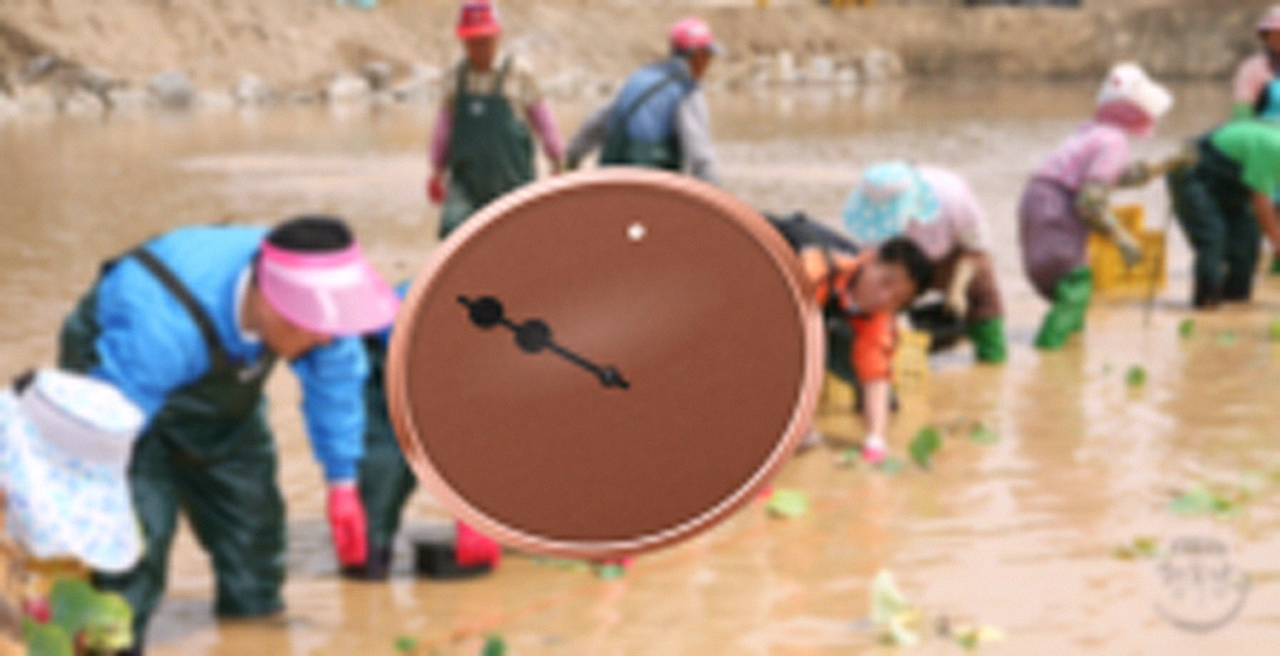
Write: 9:49
